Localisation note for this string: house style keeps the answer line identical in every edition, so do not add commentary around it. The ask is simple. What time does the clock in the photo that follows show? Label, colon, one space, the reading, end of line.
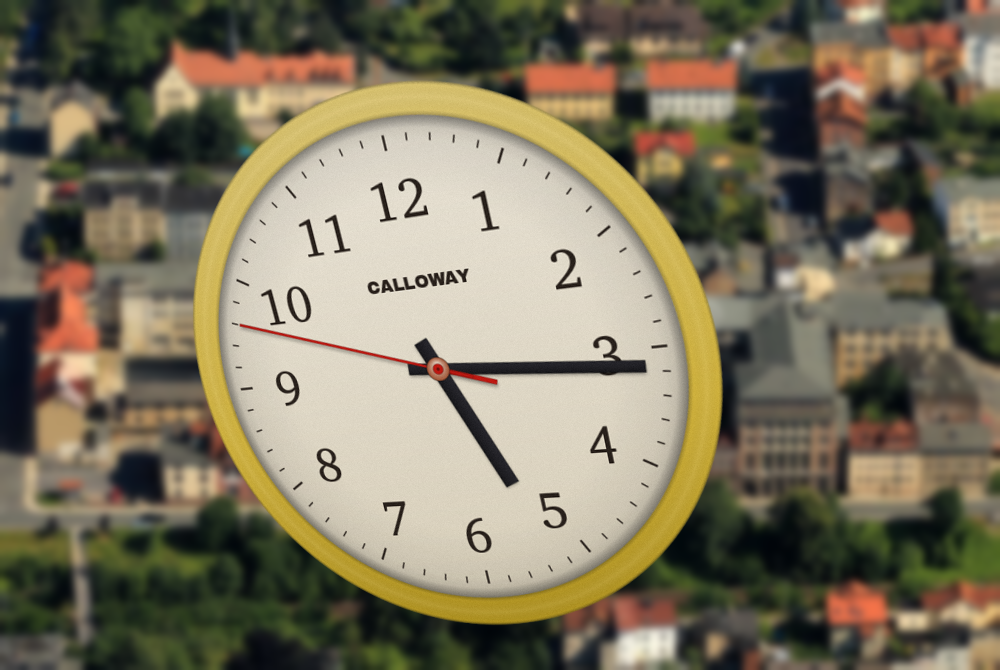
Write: 5:15:48
